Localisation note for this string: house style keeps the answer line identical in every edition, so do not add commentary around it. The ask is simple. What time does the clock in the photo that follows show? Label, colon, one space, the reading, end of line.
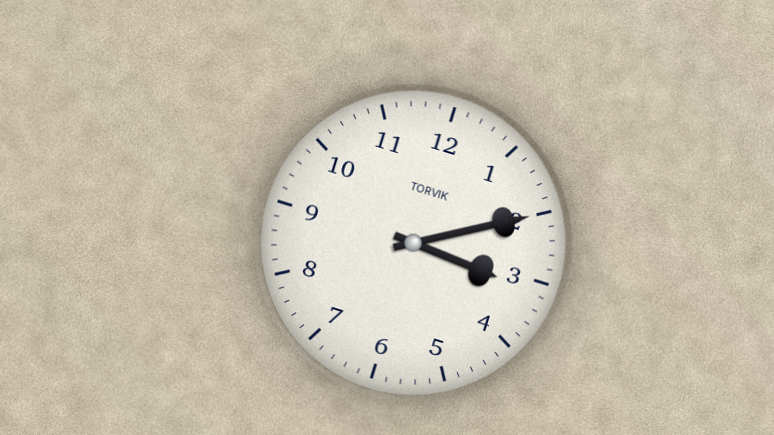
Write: 3:10
